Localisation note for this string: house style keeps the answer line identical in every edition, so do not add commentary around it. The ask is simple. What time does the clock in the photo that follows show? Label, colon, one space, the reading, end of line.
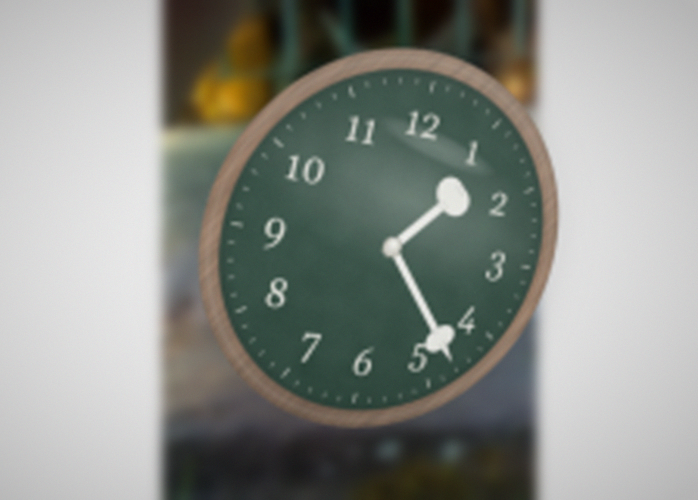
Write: 1:23
